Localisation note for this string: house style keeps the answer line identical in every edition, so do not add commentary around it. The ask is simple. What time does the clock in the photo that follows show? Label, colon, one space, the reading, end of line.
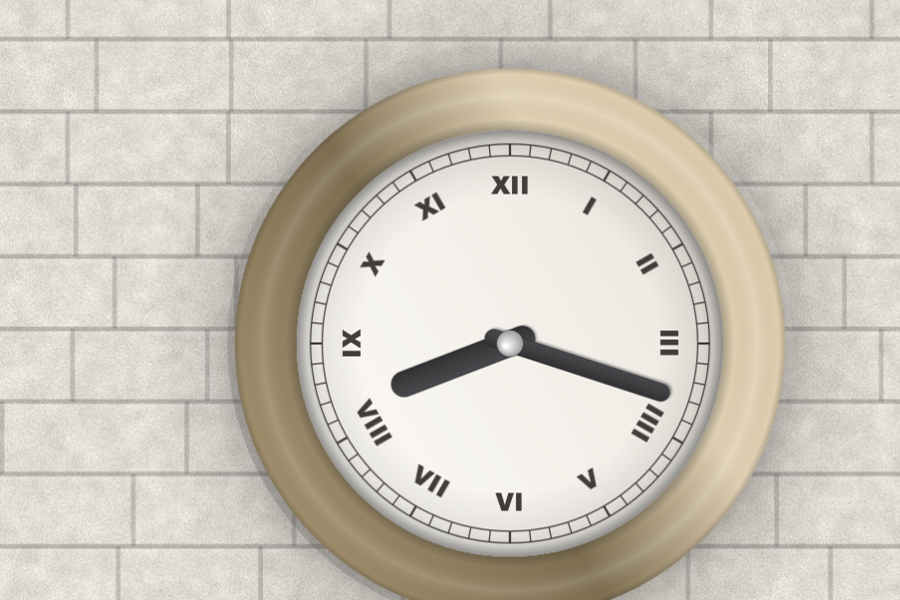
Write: 8:18
